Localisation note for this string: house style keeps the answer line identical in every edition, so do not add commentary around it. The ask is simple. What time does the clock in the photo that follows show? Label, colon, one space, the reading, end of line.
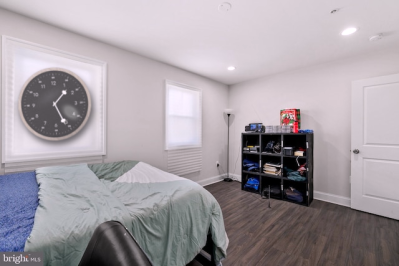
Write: 1:26
